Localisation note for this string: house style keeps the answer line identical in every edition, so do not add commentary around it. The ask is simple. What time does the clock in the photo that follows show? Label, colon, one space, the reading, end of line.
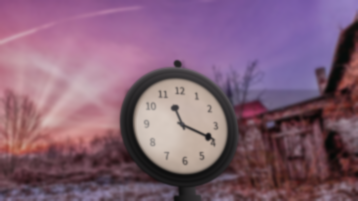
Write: 11:19
